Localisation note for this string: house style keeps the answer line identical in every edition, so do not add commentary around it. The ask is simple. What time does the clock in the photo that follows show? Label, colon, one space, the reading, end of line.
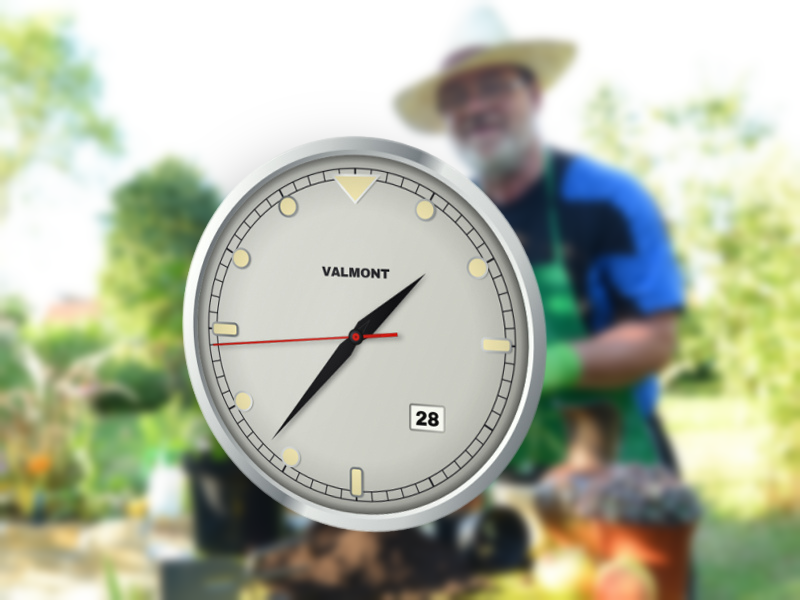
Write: 1:36:44
